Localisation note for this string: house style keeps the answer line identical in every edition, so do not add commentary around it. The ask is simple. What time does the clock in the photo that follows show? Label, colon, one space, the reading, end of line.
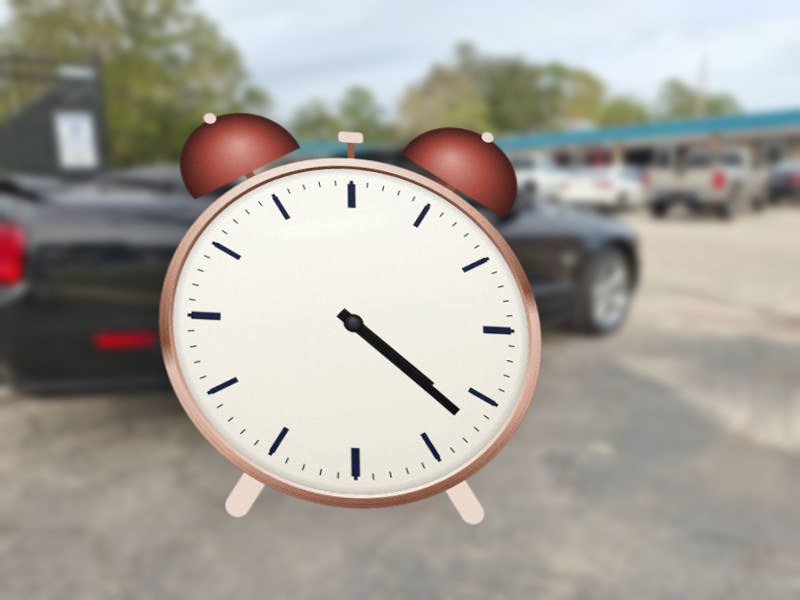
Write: 4:22
